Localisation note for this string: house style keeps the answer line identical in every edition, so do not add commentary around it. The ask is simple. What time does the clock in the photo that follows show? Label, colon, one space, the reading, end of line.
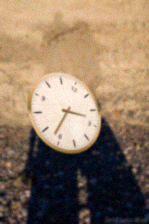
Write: 2:32
